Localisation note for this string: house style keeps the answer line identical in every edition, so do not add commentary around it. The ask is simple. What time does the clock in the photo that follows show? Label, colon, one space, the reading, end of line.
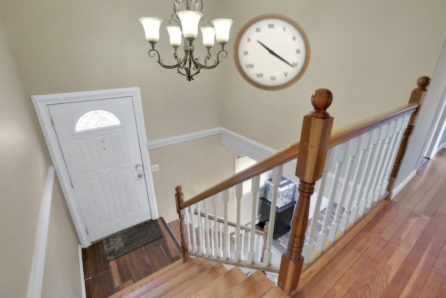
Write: 10:21
